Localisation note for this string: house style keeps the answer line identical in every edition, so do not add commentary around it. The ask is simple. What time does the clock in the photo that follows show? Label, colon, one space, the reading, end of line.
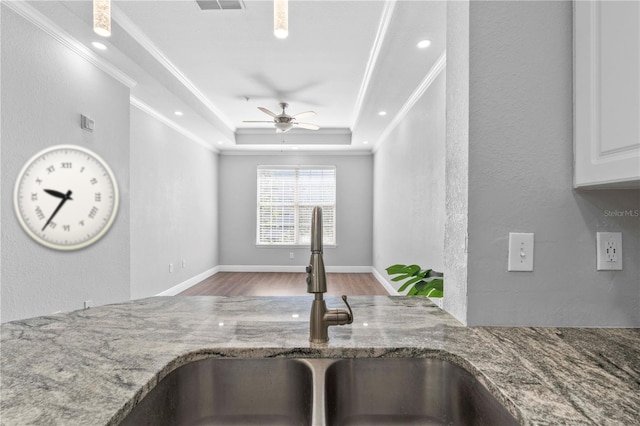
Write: 9:36
